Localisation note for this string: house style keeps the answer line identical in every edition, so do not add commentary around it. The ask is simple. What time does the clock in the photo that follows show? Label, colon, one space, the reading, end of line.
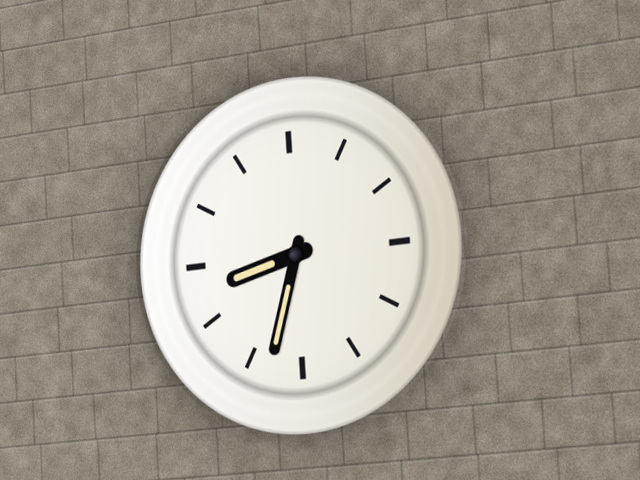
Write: 8:33
